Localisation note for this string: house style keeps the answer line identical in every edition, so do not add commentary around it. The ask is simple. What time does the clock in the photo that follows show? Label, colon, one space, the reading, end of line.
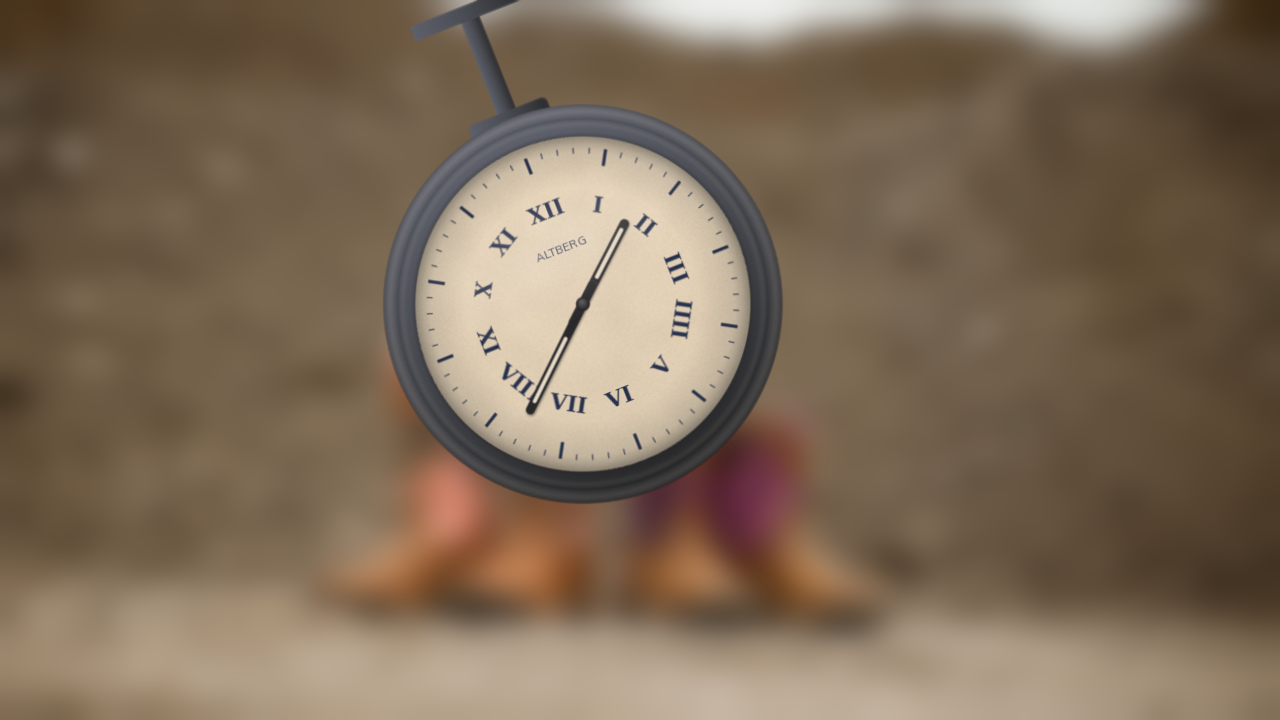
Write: 1:38
